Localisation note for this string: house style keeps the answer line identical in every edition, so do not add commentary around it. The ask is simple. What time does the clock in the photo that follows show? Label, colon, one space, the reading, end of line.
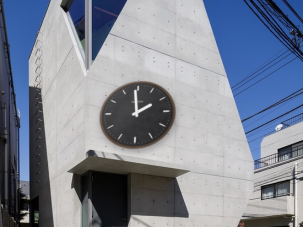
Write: 1:59
